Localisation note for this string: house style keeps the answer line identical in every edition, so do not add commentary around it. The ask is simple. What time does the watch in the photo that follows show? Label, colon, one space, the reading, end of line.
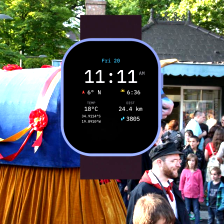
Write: 11:11
